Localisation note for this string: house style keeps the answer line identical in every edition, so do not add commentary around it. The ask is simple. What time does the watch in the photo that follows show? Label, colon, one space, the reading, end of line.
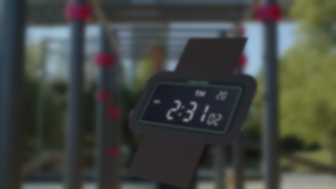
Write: 2:31
